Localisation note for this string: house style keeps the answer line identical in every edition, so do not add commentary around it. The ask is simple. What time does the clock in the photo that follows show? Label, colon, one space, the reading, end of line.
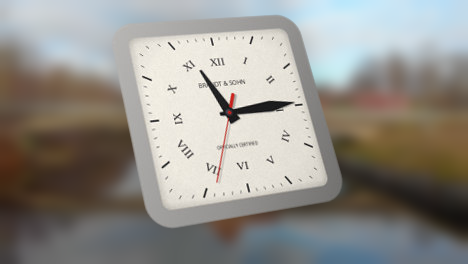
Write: 11:14:34
